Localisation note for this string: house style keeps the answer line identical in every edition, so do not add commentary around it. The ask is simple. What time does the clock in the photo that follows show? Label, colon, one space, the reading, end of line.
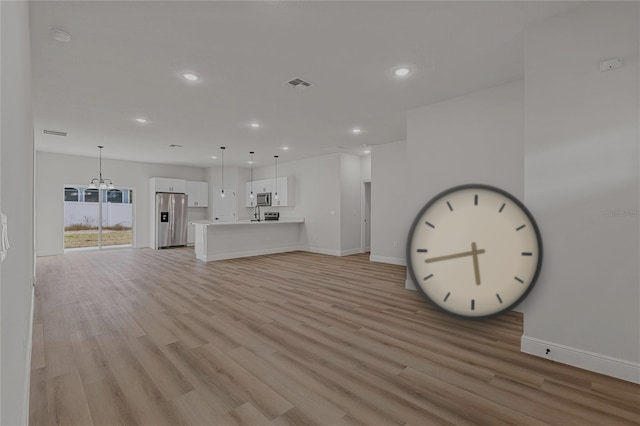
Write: 5:43
